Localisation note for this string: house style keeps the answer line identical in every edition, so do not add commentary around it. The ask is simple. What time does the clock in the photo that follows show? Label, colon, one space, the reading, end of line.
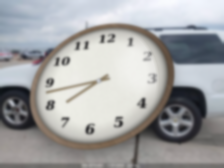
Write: 7:43
